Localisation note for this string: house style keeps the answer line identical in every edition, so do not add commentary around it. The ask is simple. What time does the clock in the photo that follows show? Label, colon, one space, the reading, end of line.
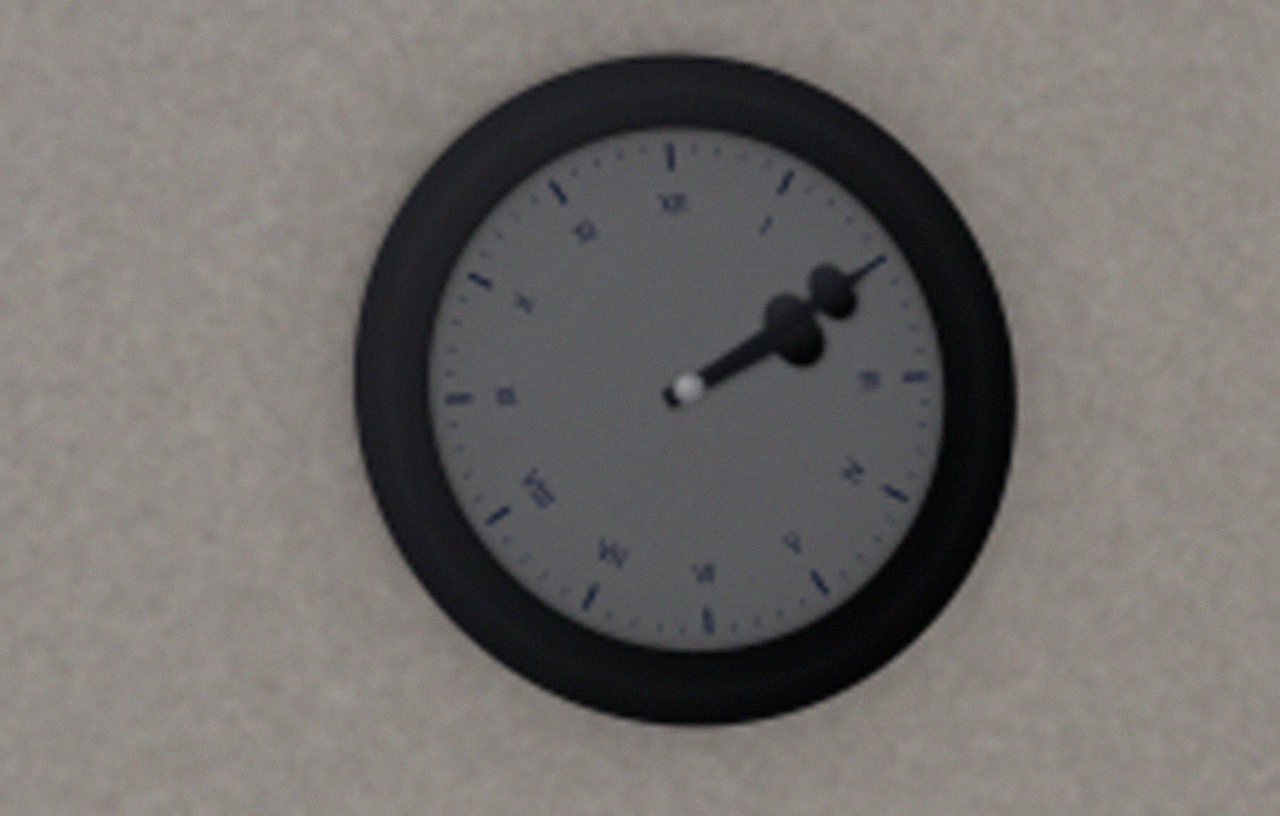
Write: 2:10
